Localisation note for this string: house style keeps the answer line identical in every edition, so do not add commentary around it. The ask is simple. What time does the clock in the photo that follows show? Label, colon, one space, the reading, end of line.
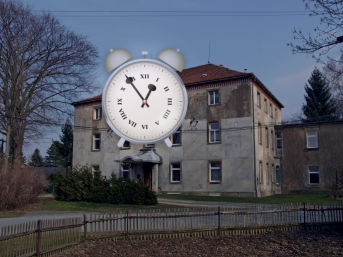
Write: 12:54
